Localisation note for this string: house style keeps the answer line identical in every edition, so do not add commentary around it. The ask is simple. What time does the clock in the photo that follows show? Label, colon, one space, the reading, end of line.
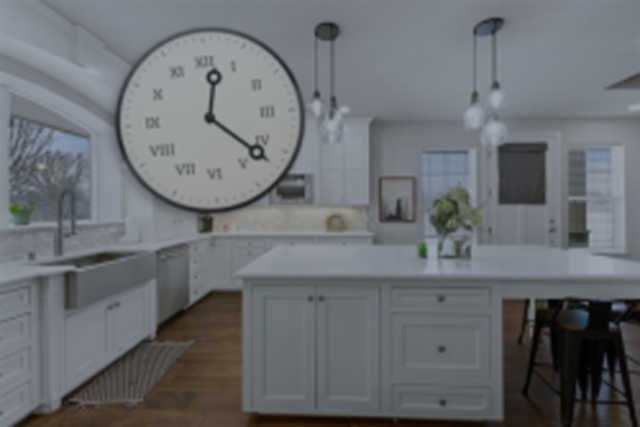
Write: 12:22
